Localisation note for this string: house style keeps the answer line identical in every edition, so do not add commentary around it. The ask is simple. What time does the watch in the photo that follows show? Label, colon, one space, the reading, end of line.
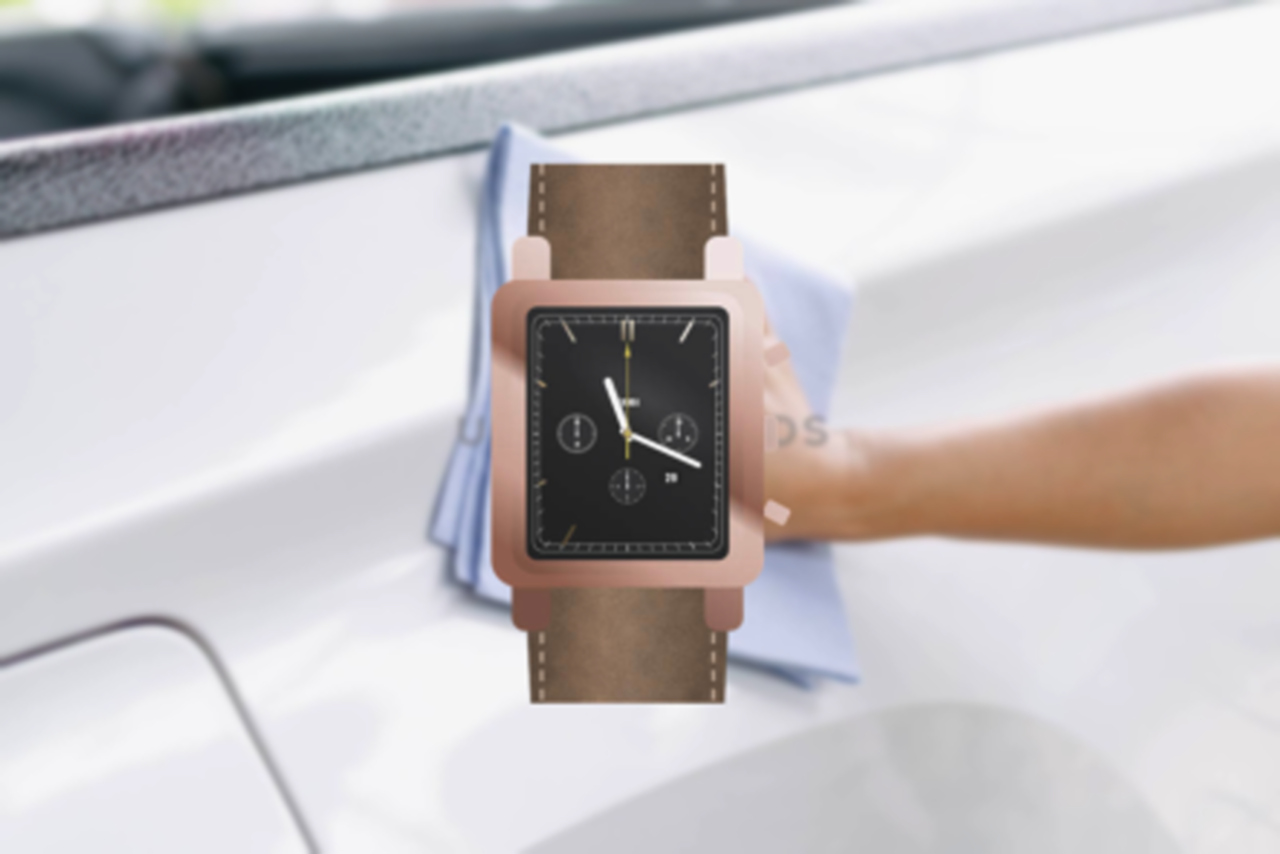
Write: 11:19
